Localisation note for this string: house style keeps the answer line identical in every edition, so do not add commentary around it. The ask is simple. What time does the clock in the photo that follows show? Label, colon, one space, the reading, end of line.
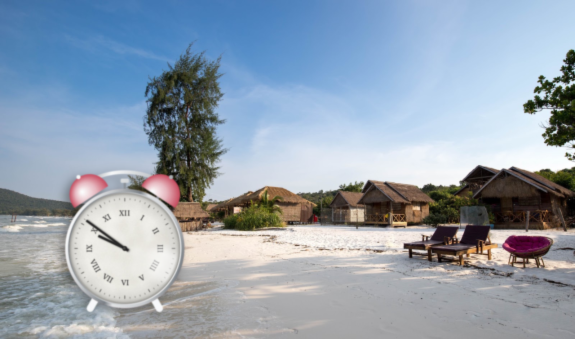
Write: 9:51
